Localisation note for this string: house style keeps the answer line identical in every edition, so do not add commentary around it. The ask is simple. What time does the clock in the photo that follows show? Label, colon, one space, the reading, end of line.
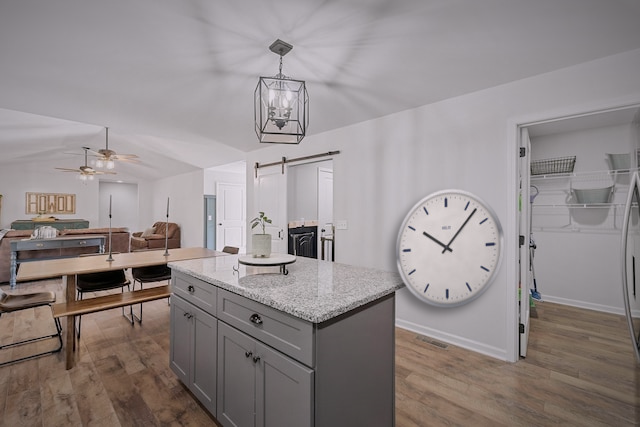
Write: 10:07
